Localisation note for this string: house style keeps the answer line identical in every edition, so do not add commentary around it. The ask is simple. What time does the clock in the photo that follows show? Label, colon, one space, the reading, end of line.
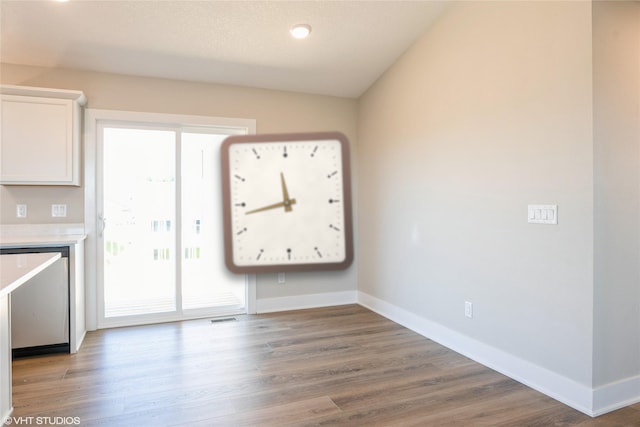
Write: 11:43
